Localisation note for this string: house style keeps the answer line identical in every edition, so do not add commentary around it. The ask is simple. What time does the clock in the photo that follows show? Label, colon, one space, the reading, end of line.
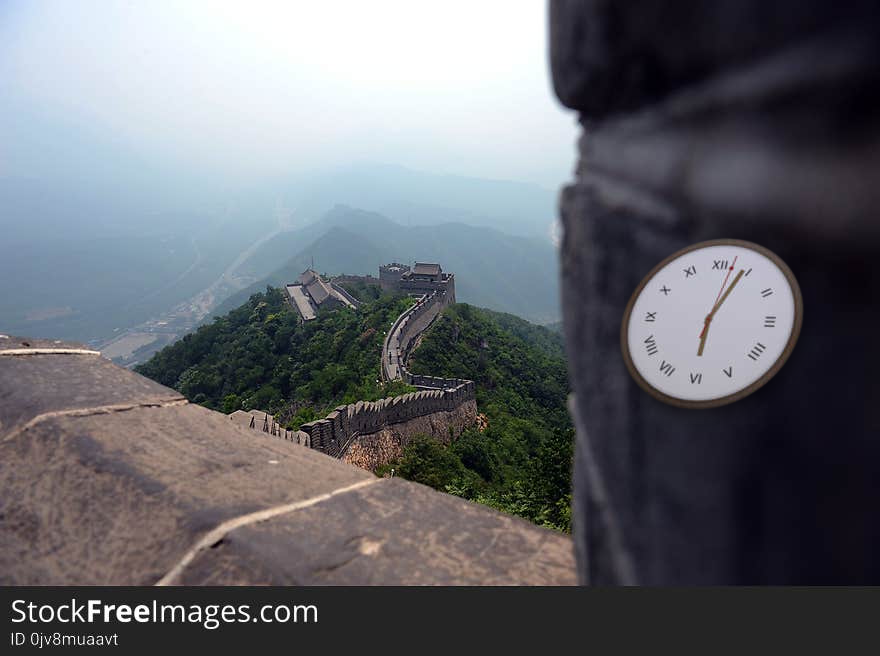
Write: 6:04:02
